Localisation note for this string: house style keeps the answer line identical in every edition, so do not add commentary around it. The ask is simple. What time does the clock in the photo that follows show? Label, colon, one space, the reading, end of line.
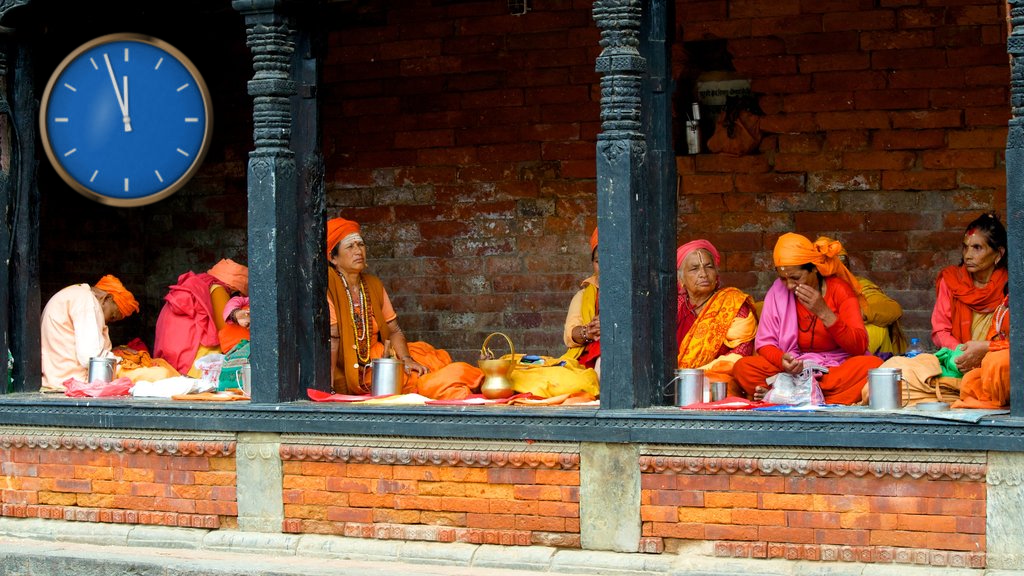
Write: 11:57
